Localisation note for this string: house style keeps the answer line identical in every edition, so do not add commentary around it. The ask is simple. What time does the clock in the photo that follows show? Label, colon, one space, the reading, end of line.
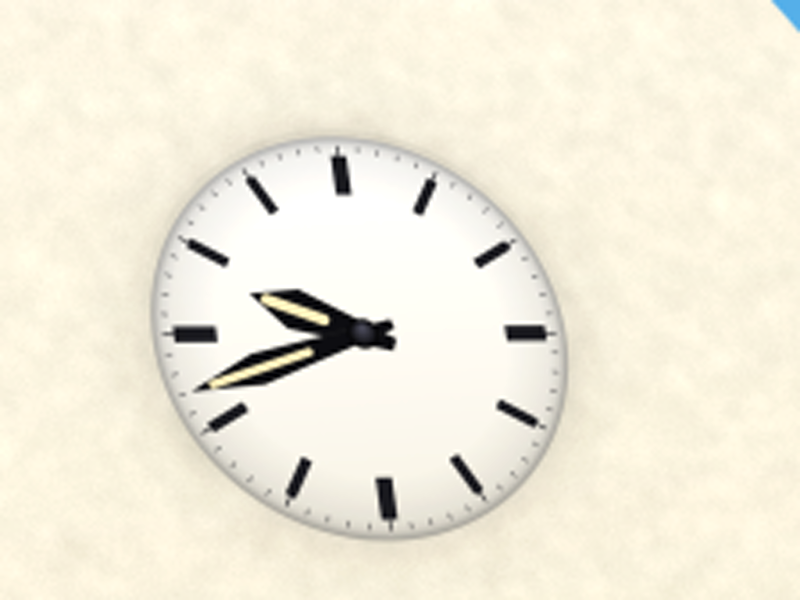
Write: 9:42
